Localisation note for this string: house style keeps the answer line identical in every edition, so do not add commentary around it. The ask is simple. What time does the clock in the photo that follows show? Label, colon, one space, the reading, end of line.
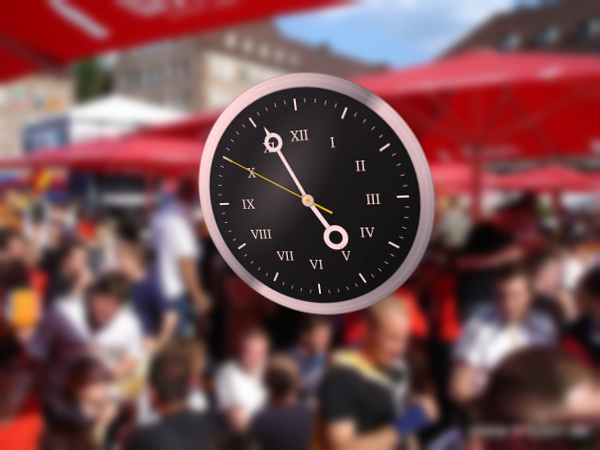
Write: 4:55:50
